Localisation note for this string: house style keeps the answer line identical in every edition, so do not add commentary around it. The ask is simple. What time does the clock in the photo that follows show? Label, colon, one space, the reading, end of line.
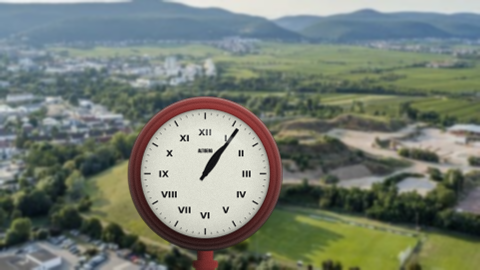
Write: 1:06
